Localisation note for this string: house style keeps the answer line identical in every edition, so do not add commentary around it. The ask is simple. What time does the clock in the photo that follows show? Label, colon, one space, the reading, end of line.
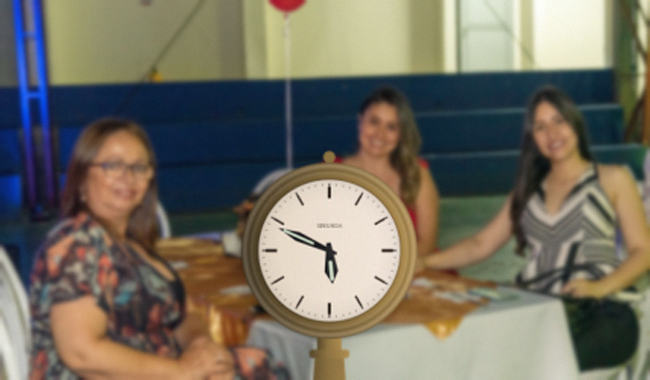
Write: 5:49
